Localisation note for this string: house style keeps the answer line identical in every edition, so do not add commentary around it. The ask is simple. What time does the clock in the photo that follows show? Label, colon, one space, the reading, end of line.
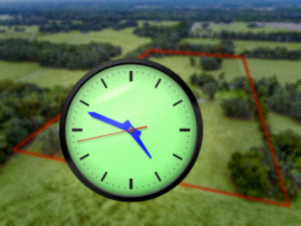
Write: 4:48:43
